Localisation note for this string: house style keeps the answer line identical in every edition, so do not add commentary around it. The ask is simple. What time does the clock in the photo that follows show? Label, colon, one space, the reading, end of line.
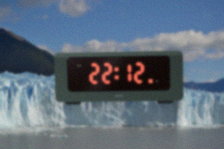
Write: 22:12
